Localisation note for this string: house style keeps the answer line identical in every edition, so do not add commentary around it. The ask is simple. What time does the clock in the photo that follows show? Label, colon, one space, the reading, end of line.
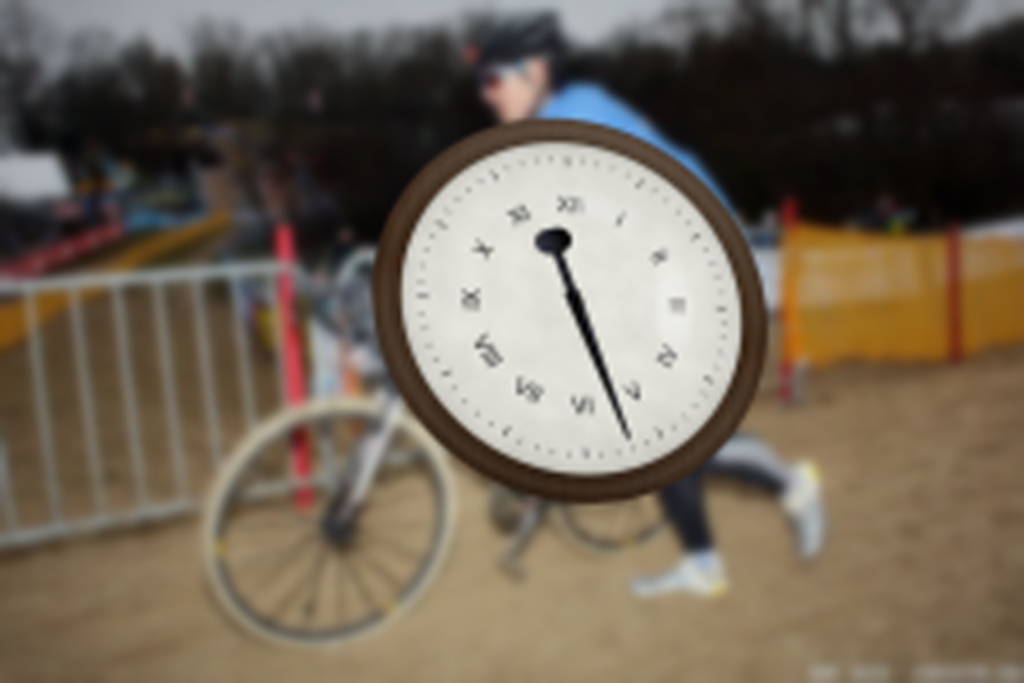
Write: 11:27
